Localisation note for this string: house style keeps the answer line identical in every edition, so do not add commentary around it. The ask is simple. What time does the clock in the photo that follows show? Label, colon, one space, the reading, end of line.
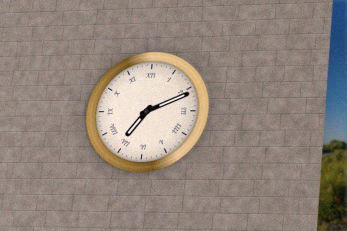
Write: 7:11
